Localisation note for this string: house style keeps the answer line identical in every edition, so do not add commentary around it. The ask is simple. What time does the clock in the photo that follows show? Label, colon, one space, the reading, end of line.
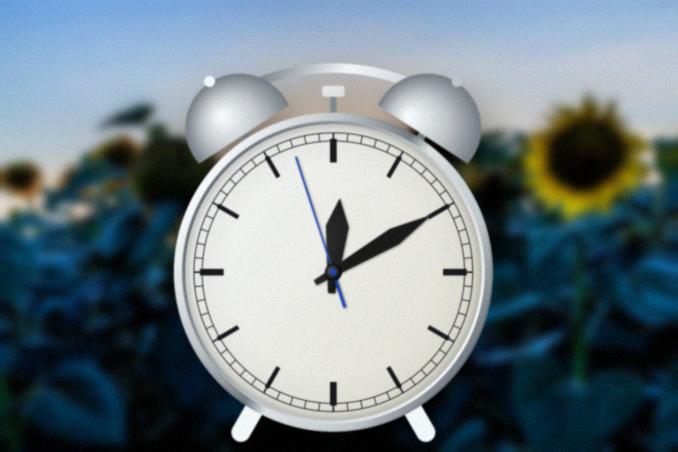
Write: 12:09:57
